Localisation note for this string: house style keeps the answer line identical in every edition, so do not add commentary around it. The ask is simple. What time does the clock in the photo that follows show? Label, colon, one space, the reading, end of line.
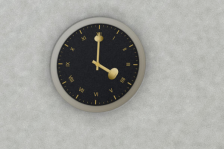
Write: 4:00
